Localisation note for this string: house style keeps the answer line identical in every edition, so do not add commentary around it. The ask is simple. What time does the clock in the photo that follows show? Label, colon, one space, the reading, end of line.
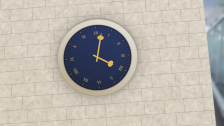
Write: 4:02
